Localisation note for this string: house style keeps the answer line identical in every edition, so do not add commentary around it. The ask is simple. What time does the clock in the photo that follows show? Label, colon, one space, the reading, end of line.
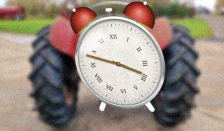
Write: 3:48
